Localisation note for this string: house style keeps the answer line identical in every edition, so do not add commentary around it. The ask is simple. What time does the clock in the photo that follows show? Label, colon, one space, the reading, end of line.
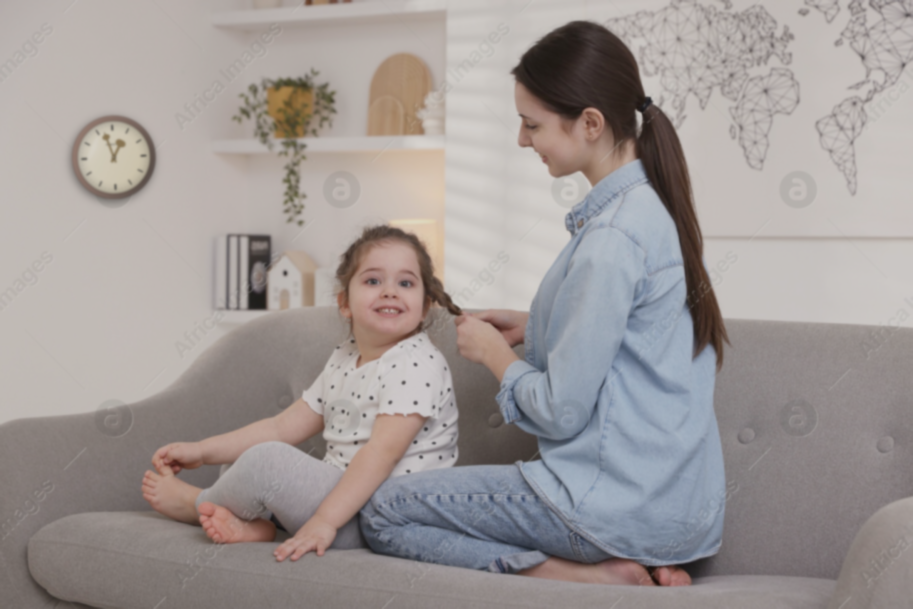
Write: 12:57
